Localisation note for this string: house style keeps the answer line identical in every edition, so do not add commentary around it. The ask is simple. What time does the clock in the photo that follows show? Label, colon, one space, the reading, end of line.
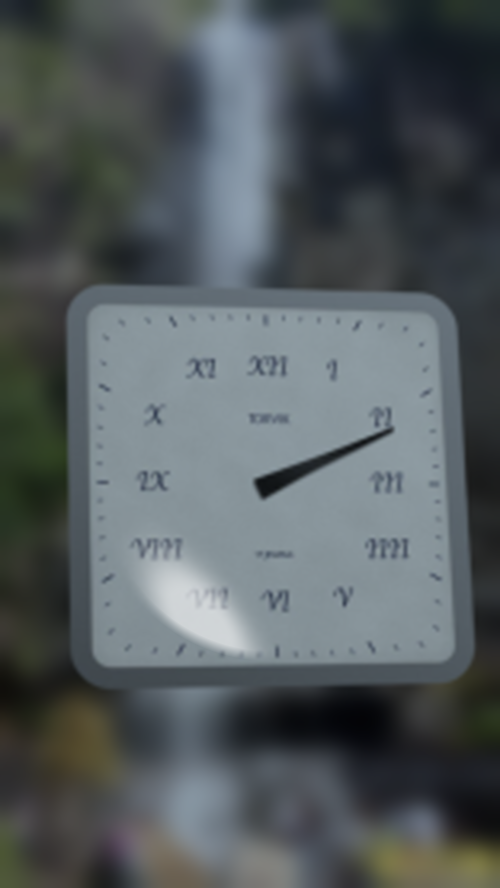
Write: 2:11
